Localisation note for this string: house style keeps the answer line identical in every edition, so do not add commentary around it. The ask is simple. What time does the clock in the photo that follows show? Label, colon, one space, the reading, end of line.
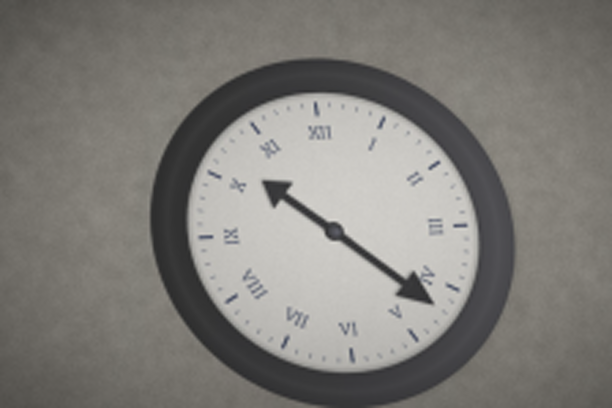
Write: 10:22
